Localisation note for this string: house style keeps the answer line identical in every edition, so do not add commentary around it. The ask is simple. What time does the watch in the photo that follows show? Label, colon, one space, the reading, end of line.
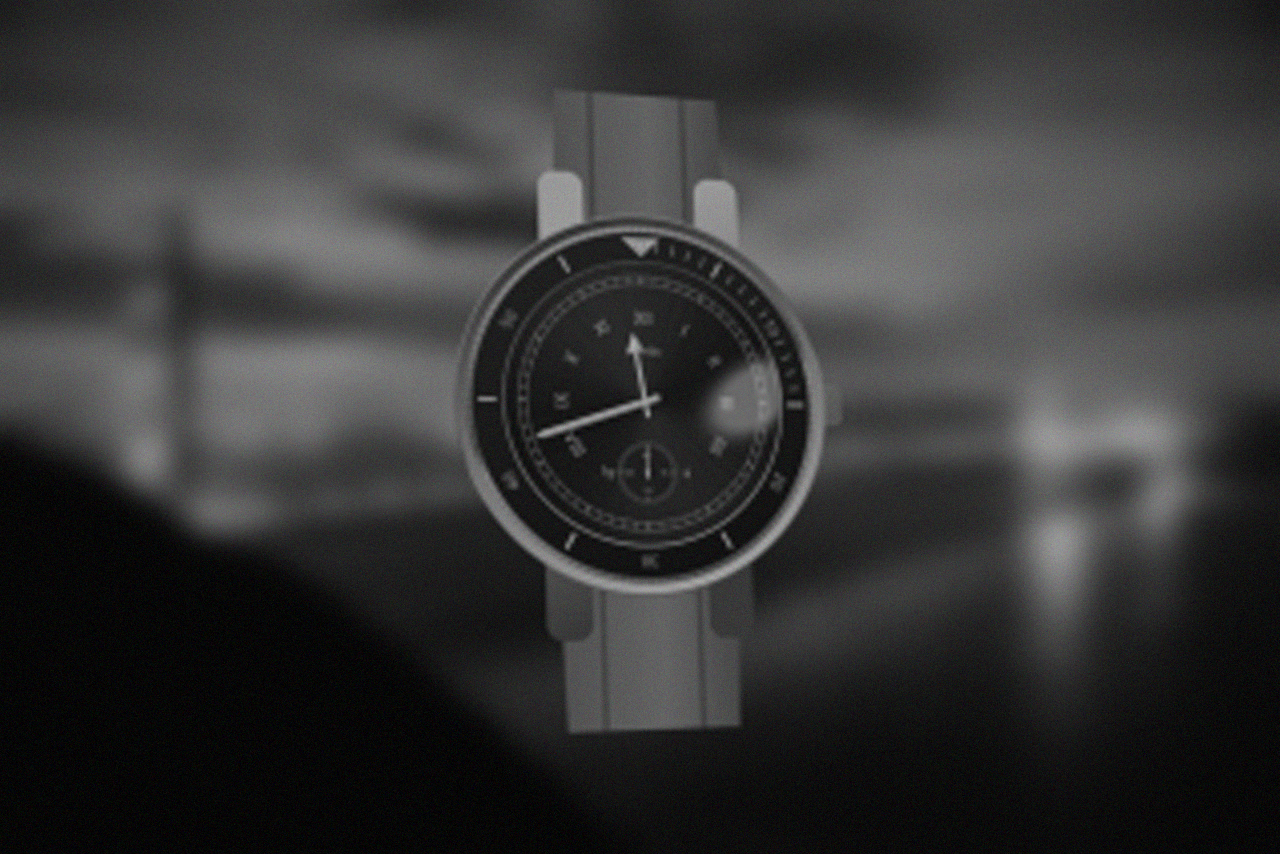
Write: 11:42
